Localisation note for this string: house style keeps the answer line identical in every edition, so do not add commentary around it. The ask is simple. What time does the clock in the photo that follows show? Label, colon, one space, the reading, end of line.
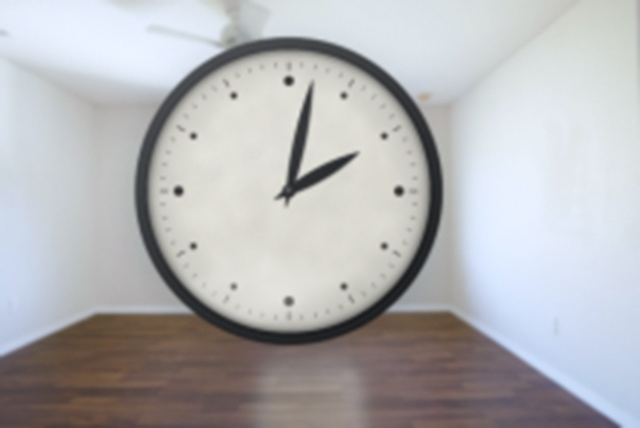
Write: 2:02
